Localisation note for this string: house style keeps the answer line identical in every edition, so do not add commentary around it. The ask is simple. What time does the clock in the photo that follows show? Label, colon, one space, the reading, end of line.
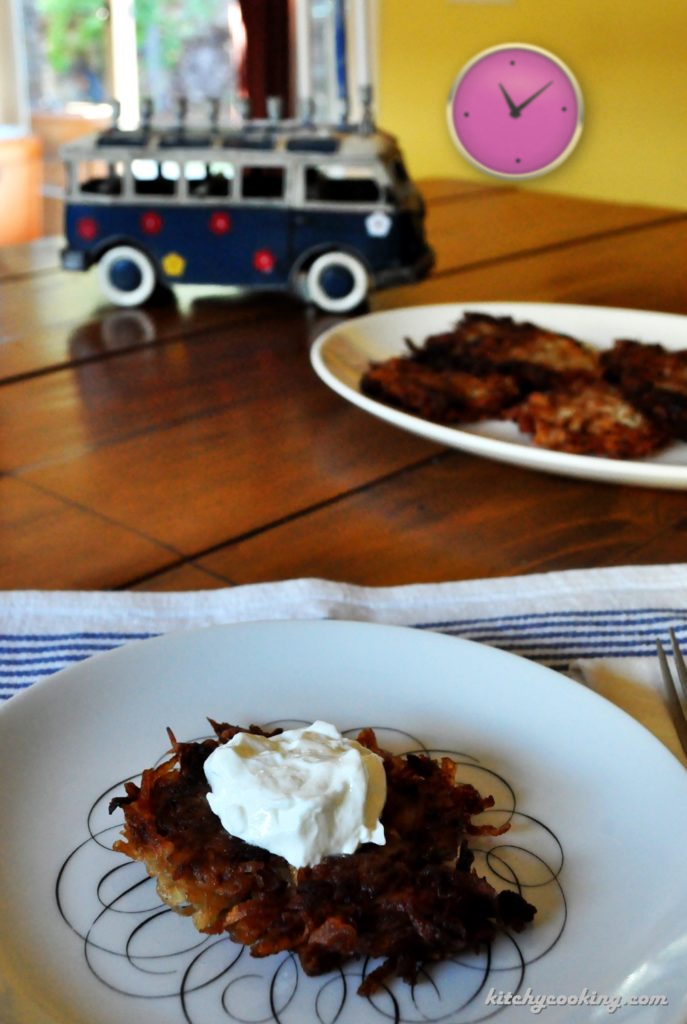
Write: 11:09
